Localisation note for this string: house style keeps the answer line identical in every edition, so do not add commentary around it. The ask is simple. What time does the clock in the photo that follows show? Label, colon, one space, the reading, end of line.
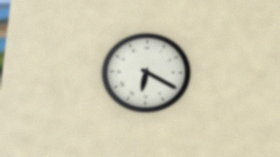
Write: 6:20
